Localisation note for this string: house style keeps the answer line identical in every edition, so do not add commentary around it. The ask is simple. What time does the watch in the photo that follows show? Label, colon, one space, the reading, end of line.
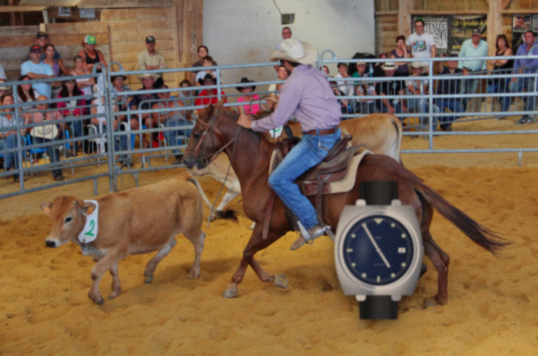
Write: 4:55
